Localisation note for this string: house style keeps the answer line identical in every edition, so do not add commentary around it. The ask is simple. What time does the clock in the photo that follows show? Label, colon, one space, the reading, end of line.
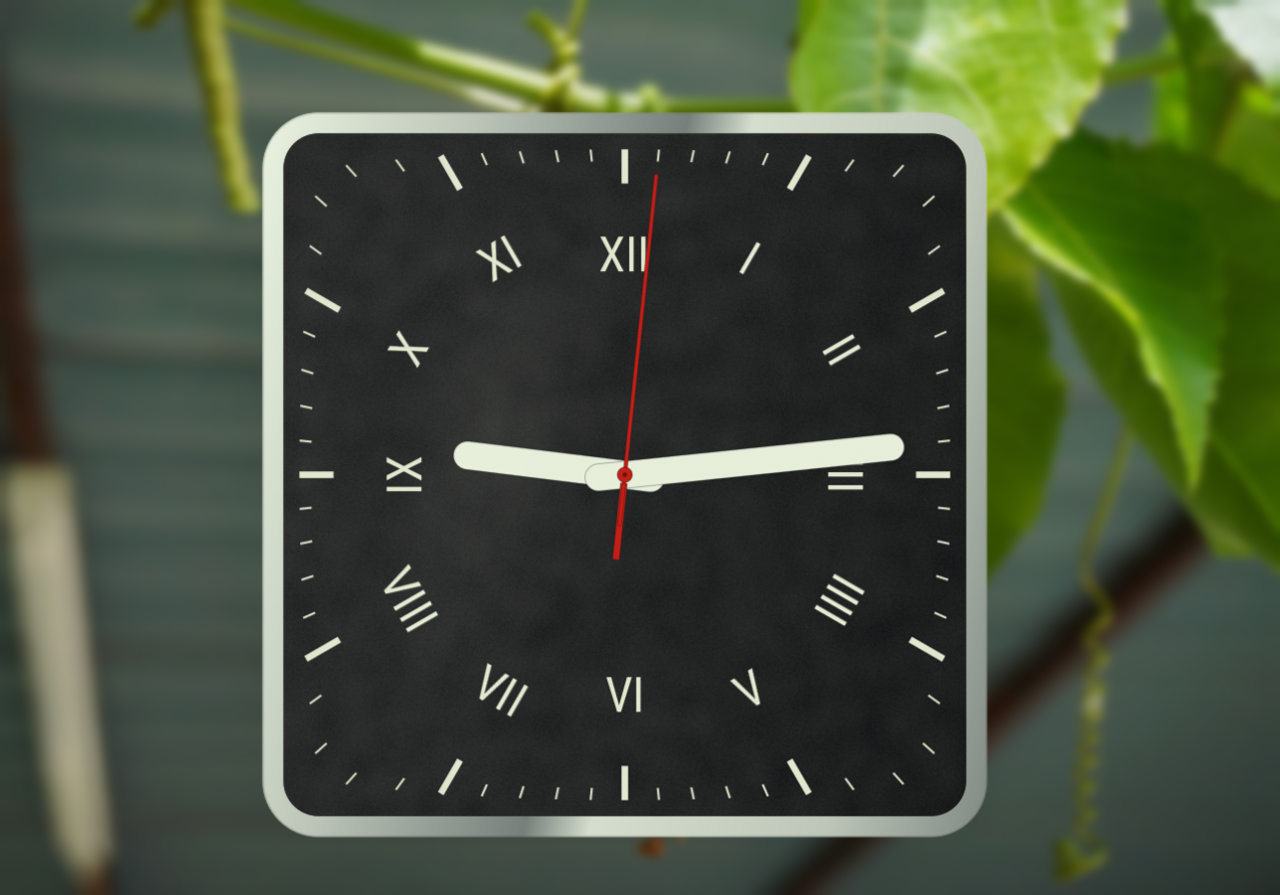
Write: 9:14:01
